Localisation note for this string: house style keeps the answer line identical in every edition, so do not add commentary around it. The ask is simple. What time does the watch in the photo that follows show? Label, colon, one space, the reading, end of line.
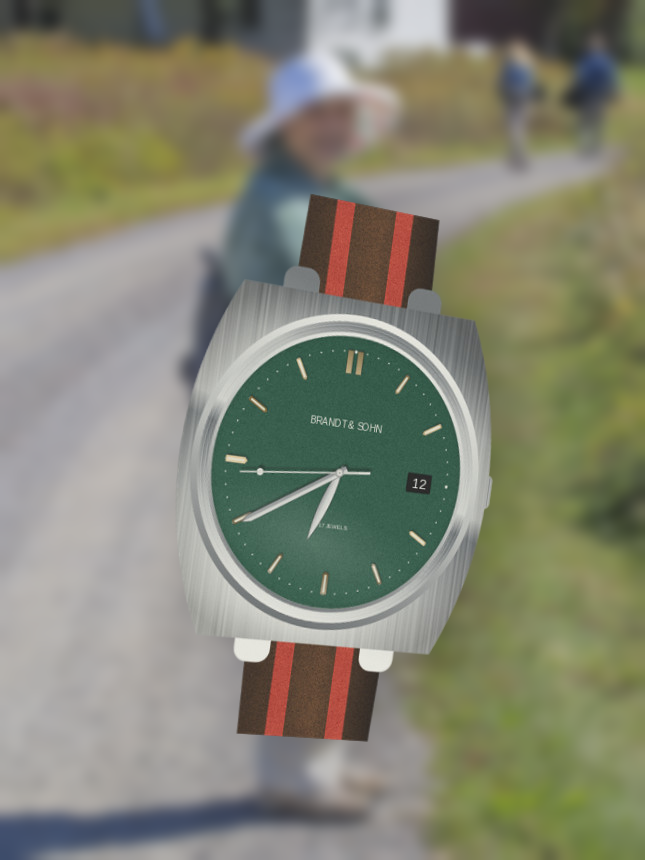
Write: 6:39:44
